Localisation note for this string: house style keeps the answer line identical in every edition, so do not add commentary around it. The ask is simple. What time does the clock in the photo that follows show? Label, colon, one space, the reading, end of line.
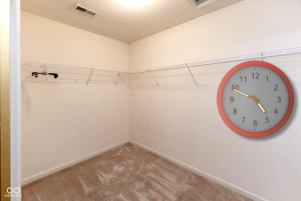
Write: 4:49
